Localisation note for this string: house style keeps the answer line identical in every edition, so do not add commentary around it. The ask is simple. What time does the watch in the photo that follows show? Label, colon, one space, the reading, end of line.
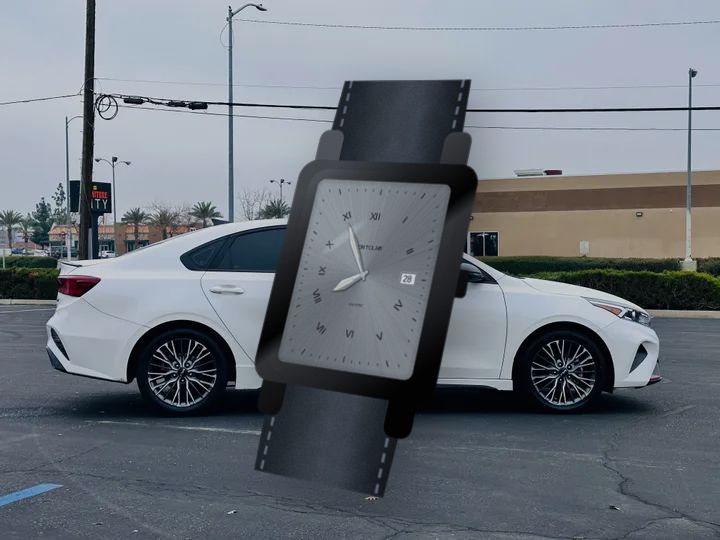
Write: 7:55
